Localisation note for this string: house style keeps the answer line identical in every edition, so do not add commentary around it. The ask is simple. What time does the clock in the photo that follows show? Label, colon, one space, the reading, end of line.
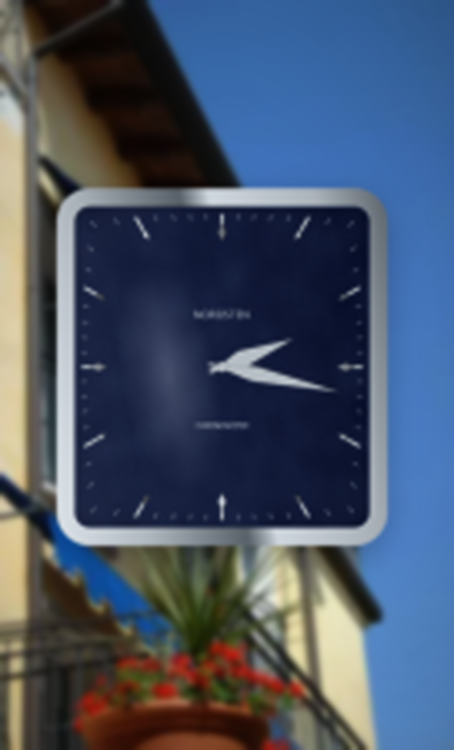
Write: 2:17
